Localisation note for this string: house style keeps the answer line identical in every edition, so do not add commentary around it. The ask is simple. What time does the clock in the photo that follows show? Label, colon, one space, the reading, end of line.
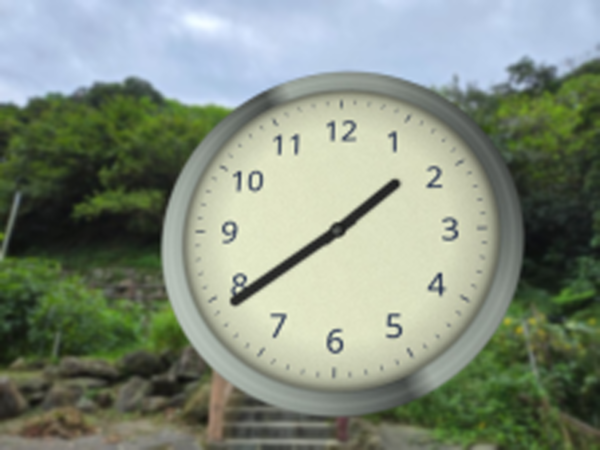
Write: 1:39
